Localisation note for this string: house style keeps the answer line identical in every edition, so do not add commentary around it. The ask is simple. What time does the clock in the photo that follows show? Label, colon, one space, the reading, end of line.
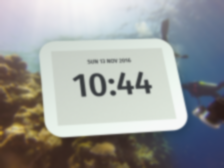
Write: 10:44
